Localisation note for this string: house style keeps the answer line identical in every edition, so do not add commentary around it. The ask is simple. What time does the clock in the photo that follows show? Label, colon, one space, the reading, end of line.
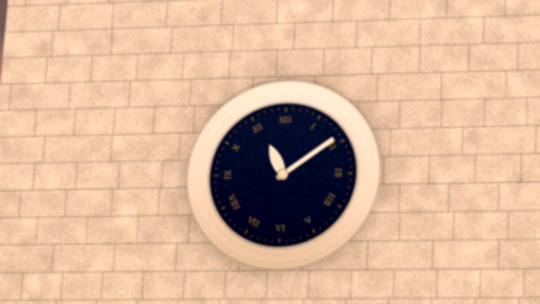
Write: 11:09
